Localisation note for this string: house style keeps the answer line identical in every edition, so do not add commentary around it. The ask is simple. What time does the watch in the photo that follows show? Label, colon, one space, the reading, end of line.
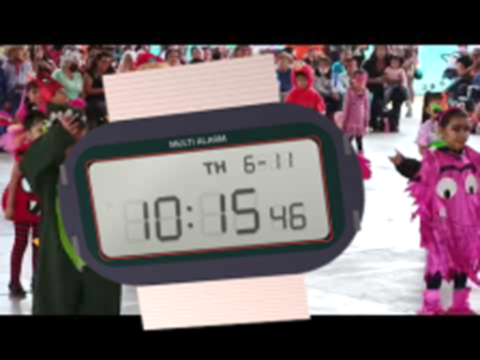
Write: 10:15:46
